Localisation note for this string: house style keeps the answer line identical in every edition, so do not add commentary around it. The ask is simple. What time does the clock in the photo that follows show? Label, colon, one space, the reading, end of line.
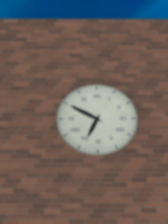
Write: 6:50
